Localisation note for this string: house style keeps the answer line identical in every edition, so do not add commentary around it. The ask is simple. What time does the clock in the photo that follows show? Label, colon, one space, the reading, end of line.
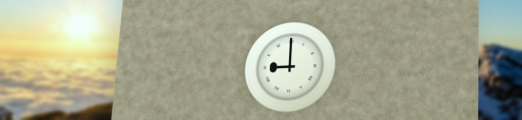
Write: 9:00
